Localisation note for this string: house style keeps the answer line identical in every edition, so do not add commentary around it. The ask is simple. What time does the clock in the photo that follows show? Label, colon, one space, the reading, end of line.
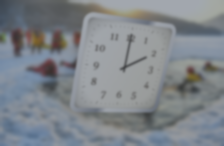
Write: 2:00
